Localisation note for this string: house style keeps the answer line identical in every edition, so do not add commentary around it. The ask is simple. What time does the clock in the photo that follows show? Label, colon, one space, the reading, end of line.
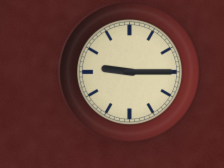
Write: 9:15
